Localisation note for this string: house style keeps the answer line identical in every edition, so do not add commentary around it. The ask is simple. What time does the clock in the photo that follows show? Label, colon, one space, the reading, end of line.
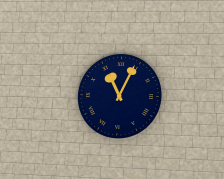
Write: 11:04
